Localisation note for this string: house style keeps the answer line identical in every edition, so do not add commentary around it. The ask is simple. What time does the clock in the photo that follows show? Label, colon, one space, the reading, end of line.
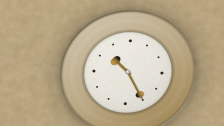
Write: 10:25
